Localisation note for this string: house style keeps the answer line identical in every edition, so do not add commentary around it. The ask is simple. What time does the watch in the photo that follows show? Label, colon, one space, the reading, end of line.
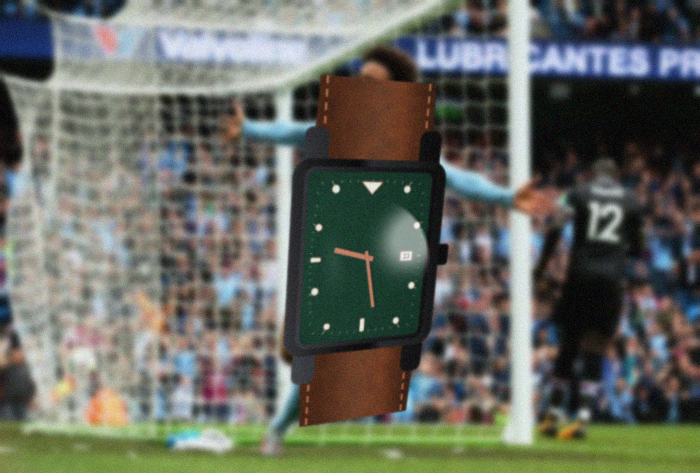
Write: 9:28
